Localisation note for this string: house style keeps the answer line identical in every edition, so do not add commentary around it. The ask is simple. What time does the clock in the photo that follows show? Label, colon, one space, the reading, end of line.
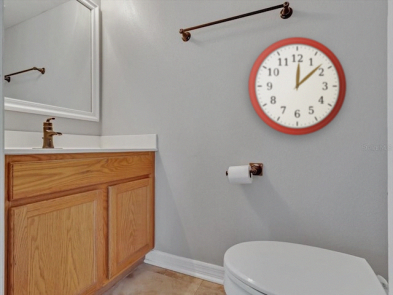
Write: 12:08
